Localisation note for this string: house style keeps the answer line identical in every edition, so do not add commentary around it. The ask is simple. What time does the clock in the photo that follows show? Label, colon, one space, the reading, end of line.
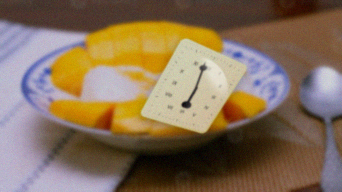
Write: 5:58
